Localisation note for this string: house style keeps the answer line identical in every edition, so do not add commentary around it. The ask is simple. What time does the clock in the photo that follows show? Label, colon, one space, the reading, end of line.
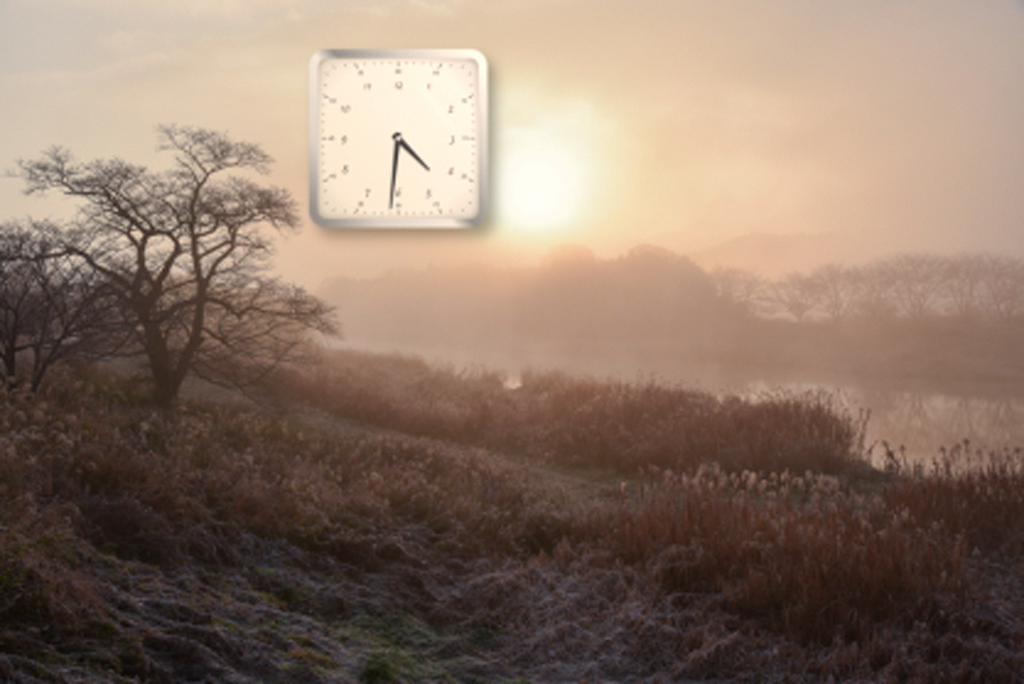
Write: 4:31
